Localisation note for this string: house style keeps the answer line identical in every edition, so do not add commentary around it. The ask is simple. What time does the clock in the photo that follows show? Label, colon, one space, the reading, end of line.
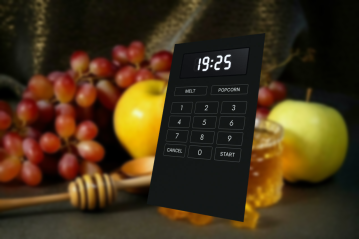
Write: 19:25
